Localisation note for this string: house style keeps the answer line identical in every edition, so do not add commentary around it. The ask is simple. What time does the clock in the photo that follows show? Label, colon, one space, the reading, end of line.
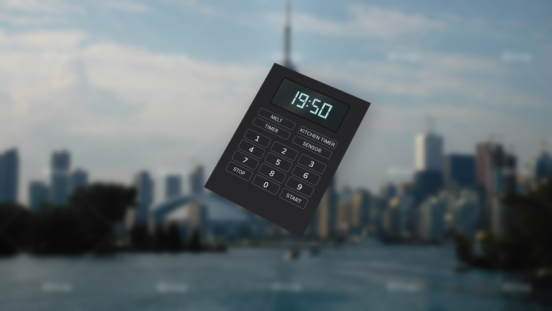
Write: 19:50
